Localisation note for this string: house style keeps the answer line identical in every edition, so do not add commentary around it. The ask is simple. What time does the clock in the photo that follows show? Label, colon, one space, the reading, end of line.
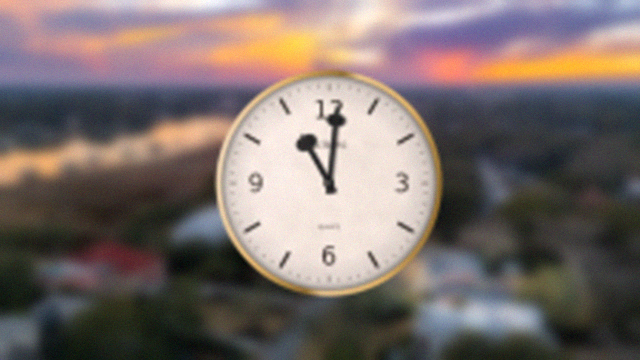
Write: 11:01
